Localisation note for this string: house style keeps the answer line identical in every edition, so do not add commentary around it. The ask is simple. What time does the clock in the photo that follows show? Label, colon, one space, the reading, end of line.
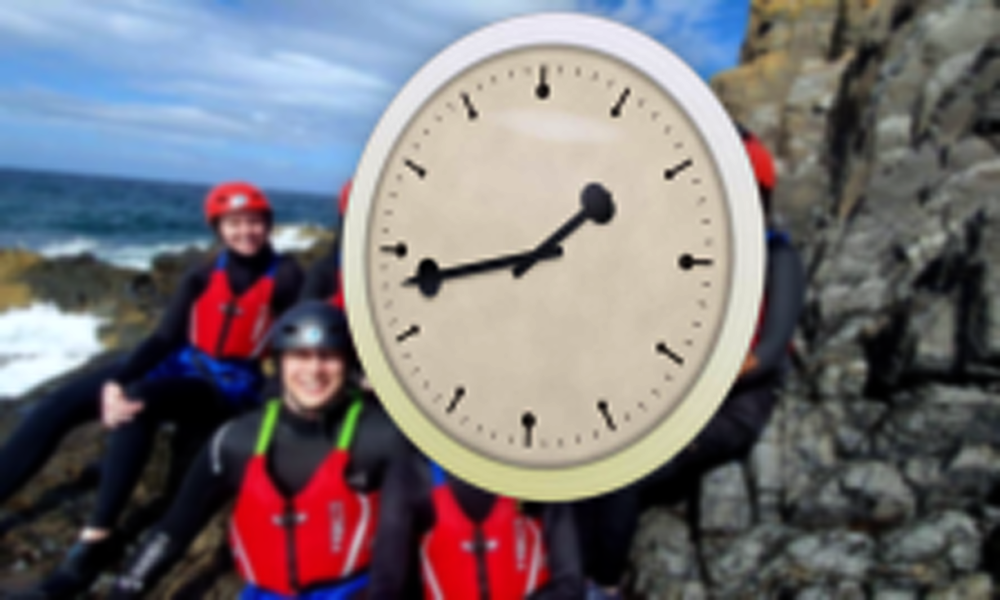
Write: 1:43
